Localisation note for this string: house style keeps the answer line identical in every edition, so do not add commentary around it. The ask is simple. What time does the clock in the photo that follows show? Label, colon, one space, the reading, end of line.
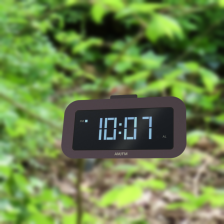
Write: 10:07
